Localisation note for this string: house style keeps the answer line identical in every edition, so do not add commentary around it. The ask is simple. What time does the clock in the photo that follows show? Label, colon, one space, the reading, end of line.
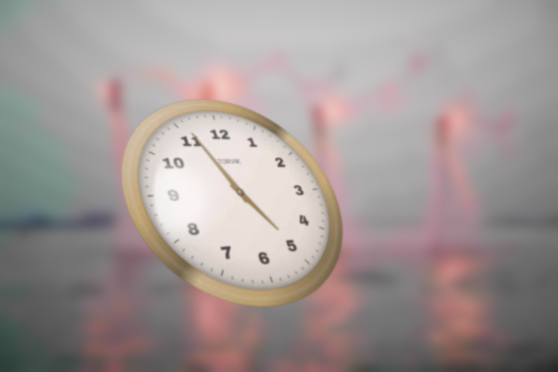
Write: 4:56
